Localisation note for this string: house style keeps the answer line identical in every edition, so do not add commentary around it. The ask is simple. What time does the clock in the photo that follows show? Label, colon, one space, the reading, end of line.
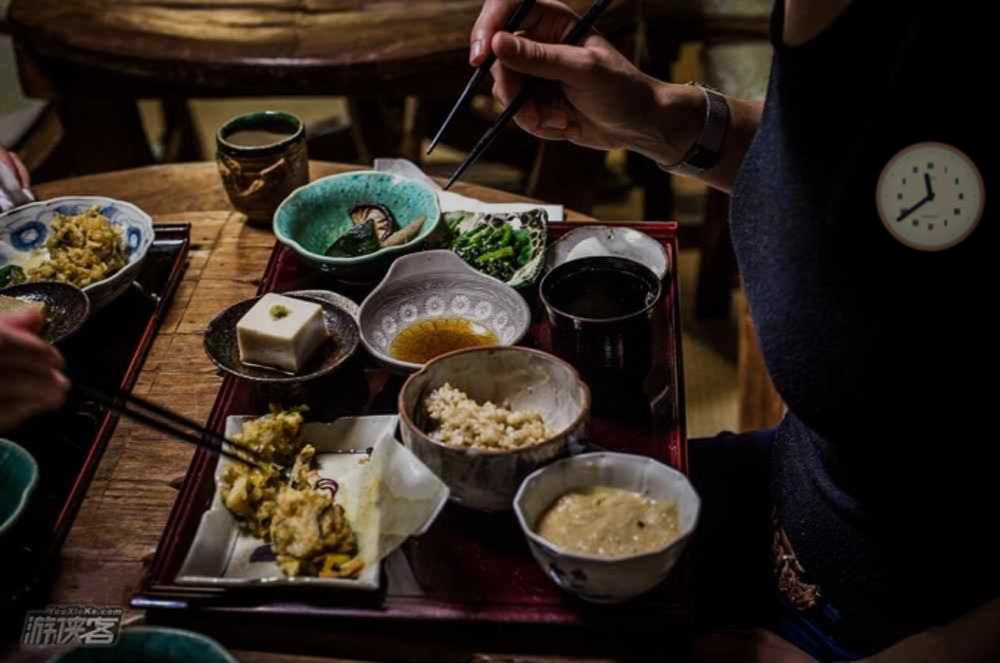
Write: 11:39
